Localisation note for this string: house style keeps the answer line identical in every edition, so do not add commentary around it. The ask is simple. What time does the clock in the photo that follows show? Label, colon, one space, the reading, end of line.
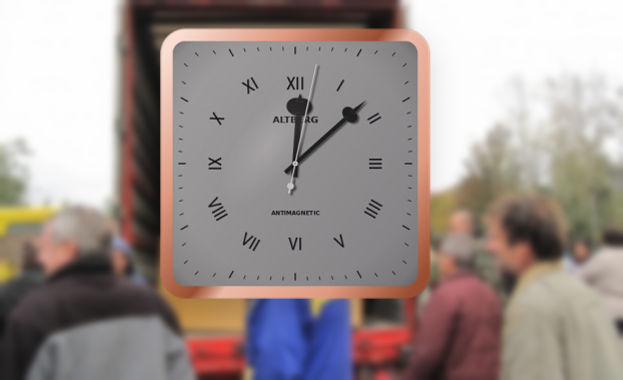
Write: 12:08:02
